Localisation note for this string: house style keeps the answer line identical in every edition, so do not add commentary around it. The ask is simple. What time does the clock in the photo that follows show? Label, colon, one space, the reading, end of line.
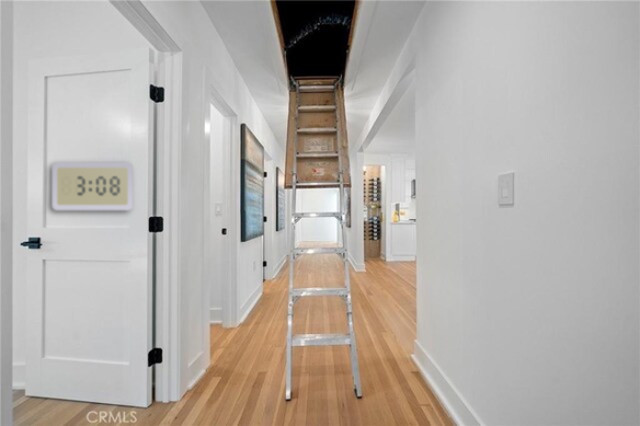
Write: 3:08
